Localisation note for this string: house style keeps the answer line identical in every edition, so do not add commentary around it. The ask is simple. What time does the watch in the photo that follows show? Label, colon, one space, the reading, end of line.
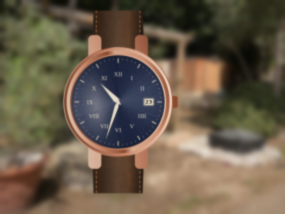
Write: 10:33
